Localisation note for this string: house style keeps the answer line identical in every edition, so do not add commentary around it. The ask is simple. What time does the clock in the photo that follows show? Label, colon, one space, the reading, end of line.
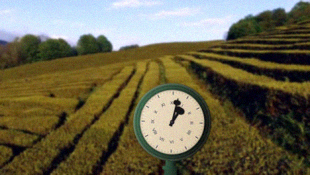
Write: 1:02
